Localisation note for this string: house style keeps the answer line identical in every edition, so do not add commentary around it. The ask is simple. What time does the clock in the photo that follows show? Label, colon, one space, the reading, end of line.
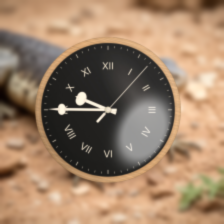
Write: 9:45:07
